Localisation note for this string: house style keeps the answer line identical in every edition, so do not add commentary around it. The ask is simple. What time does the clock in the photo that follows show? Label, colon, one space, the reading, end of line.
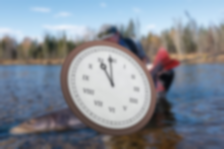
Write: 10:59
